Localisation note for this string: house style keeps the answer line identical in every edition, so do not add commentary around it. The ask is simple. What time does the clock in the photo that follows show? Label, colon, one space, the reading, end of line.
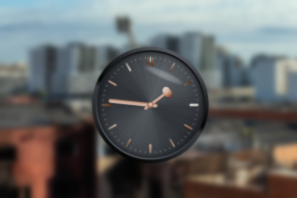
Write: 1:46
